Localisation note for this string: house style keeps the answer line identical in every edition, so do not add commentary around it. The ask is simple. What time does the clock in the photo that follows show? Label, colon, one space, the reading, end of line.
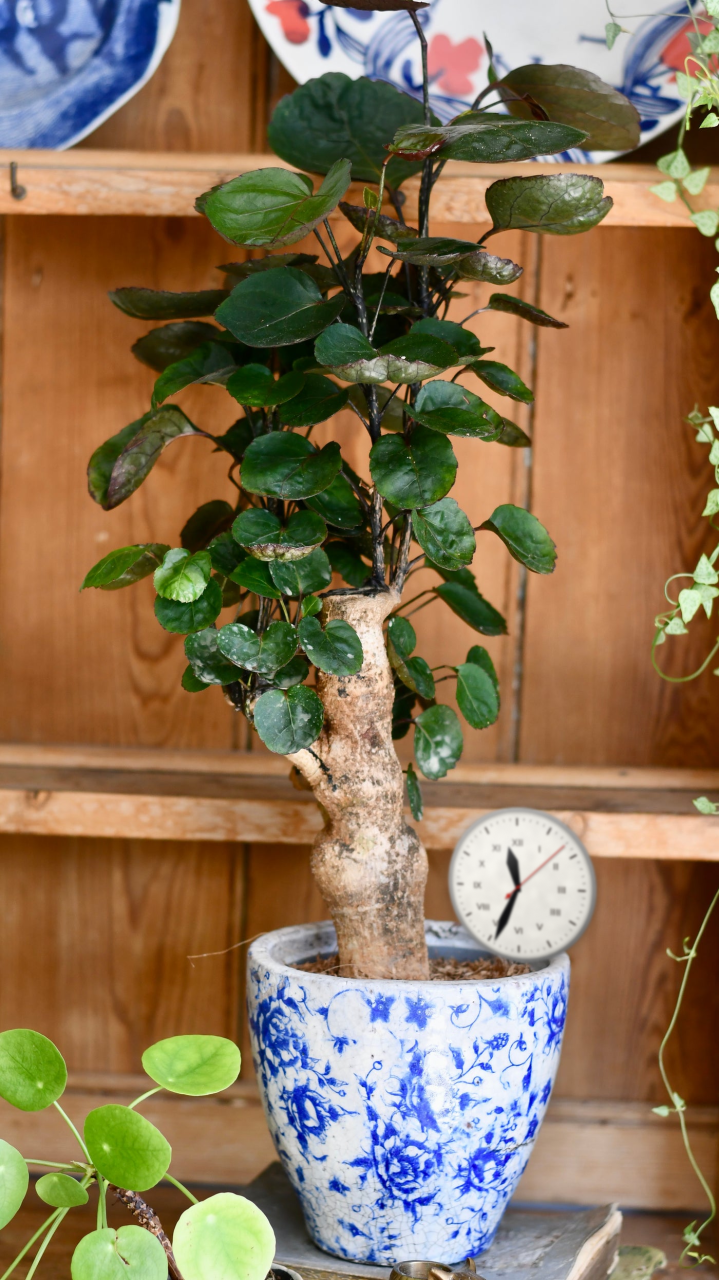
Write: 11:34:08
